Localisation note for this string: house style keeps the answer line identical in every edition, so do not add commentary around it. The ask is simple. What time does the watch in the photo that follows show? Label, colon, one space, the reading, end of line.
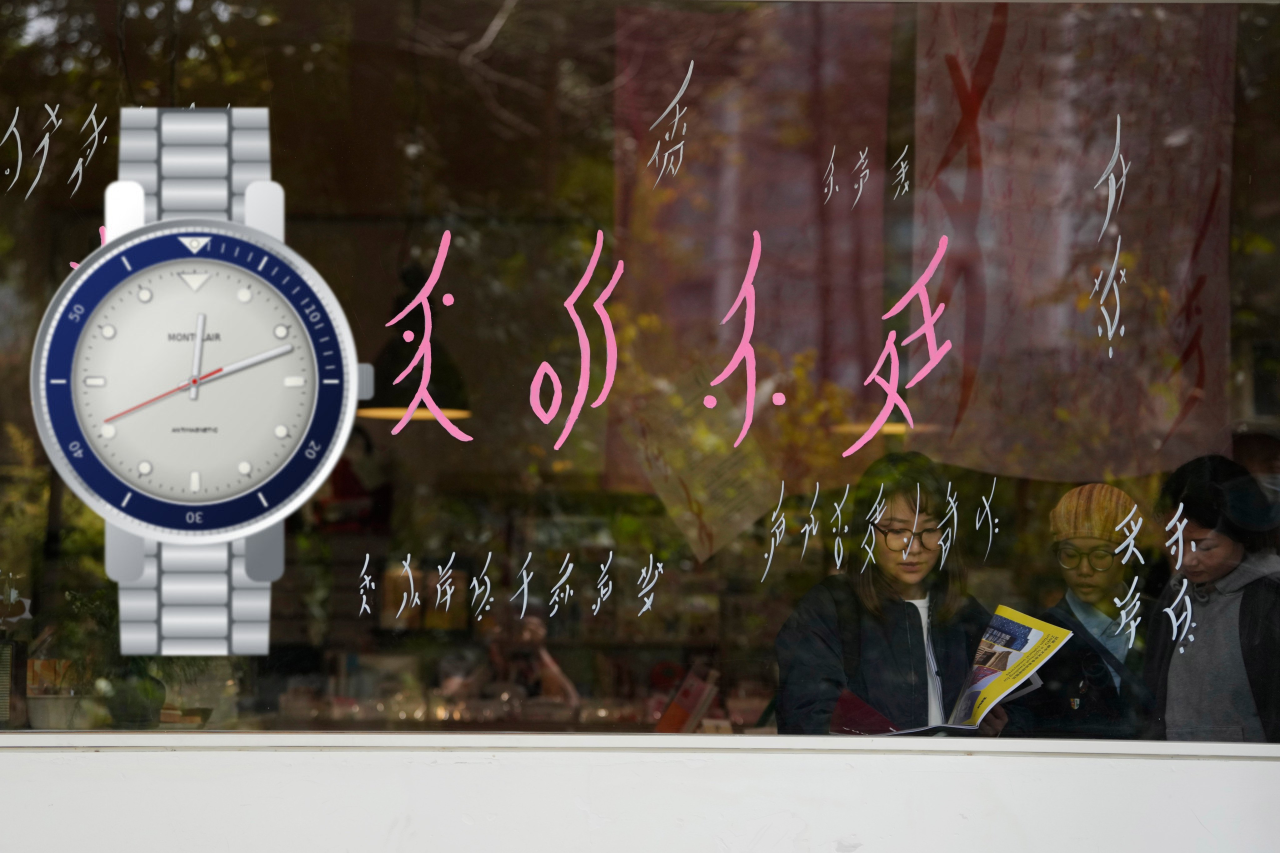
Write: 12:11:41
